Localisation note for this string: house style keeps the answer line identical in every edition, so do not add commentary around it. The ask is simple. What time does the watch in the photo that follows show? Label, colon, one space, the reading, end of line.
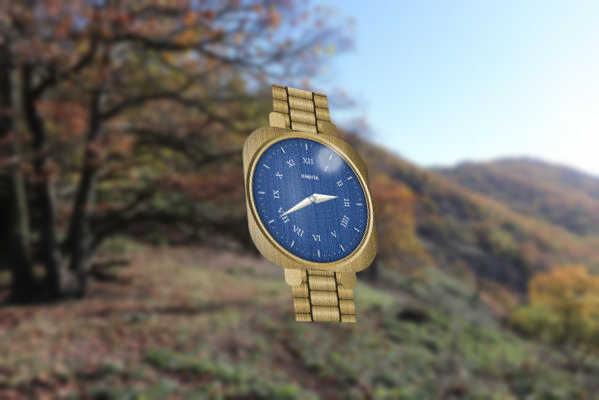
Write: 2:40
